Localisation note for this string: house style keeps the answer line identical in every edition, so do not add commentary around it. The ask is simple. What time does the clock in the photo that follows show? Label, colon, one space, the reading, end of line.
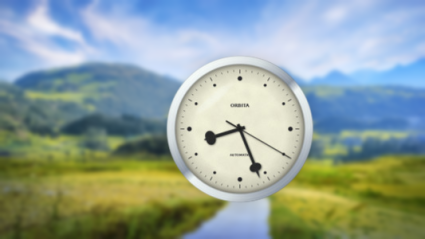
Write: 8:26:20
